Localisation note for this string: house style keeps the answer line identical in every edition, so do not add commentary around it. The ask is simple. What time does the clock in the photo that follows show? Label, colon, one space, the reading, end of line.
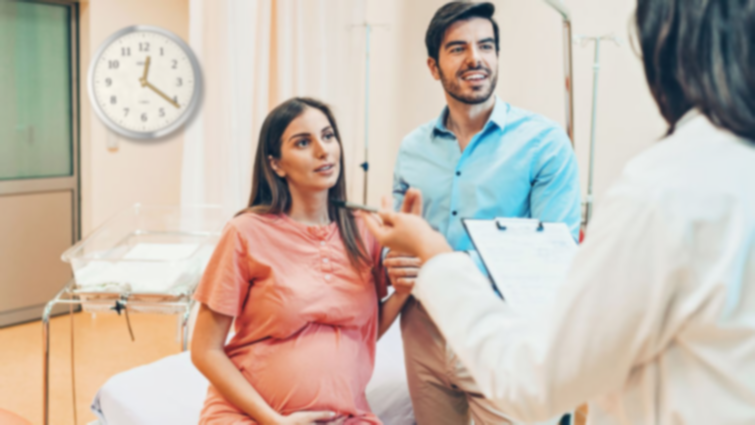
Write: 12:21
